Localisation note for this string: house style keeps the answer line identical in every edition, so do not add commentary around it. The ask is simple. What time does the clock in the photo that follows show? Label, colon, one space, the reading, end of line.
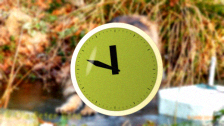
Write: 11:48
